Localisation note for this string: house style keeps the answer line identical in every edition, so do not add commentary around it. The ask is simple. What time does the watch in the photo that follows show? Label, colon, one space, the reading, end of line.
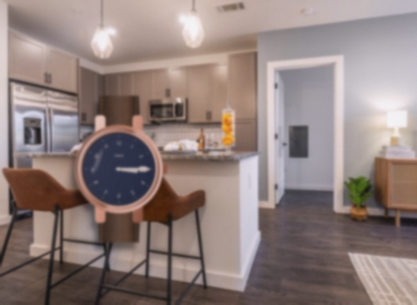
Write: 3:15
